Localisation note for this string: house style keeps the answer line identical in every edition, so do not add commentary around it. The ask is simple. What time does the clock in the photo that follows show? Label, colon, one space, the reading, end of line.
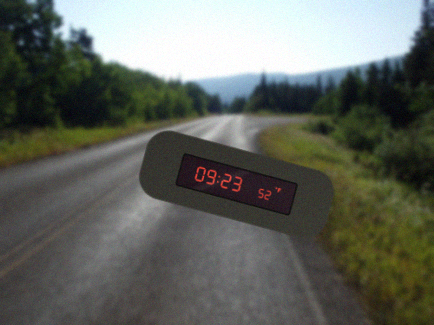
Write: 9:23
